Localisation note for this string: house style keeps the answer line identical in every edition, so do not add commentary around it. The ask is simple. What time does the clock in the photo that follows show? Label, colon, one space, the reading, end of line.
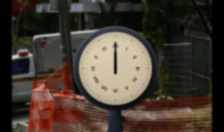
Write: 12:00
